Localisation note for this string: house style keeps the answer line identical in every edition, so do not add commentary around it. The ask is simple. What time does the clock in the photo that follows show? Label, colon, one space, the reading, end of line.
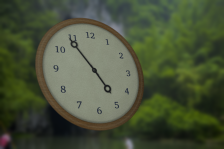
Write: 4:54
